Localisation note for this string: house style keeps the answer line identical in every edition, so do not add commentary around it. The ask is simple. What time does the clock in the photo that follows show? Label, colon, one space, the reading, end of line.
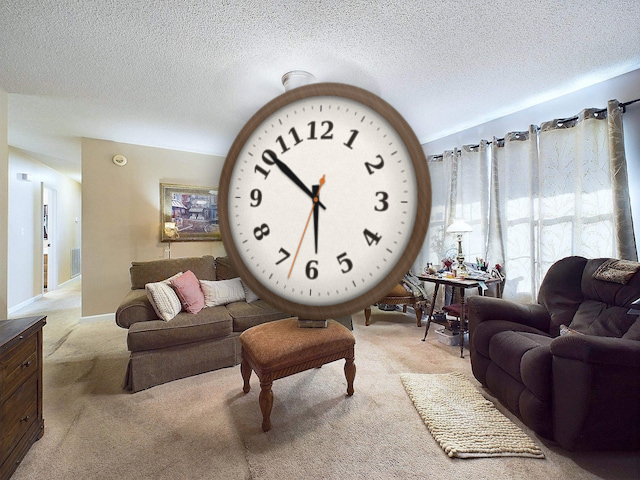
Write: 5:51:33
